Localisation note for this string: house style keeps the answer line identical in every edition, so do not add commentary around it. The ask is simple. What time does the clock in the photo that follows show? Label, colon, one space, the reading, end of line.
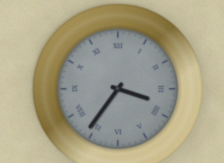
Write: 3:36
